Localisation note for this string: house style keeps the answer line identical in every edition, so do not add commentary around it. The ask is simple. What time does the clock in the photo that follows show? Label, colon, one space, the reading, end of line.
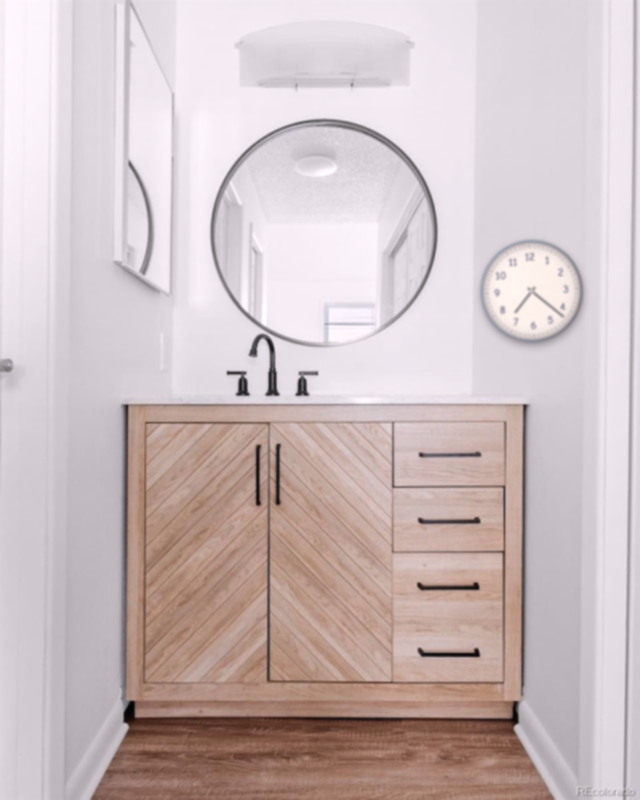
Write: 7:22
